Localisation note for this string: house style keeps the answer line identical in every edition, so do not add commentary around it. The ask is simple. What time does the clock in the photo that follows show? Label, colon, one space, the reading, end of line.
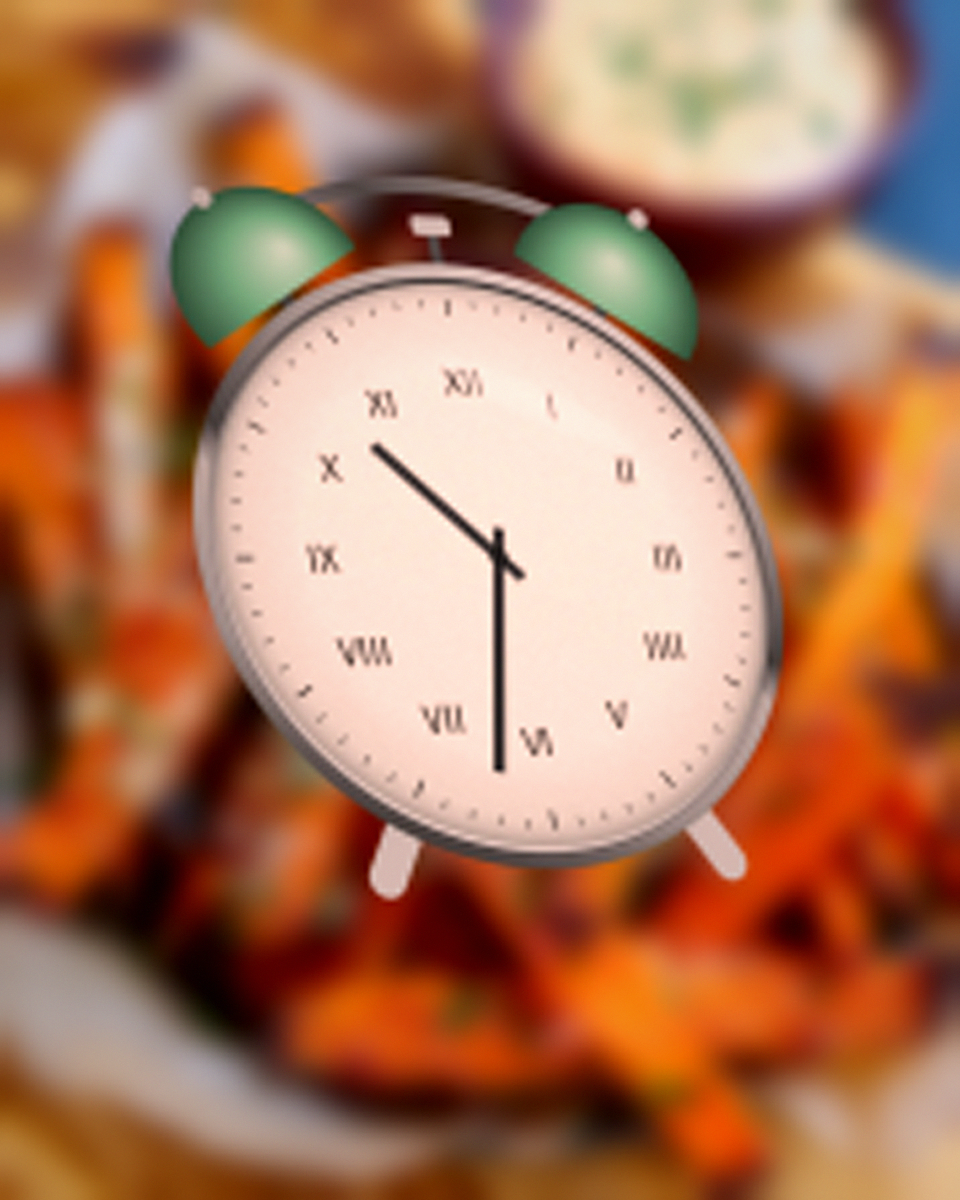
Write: 10:32
